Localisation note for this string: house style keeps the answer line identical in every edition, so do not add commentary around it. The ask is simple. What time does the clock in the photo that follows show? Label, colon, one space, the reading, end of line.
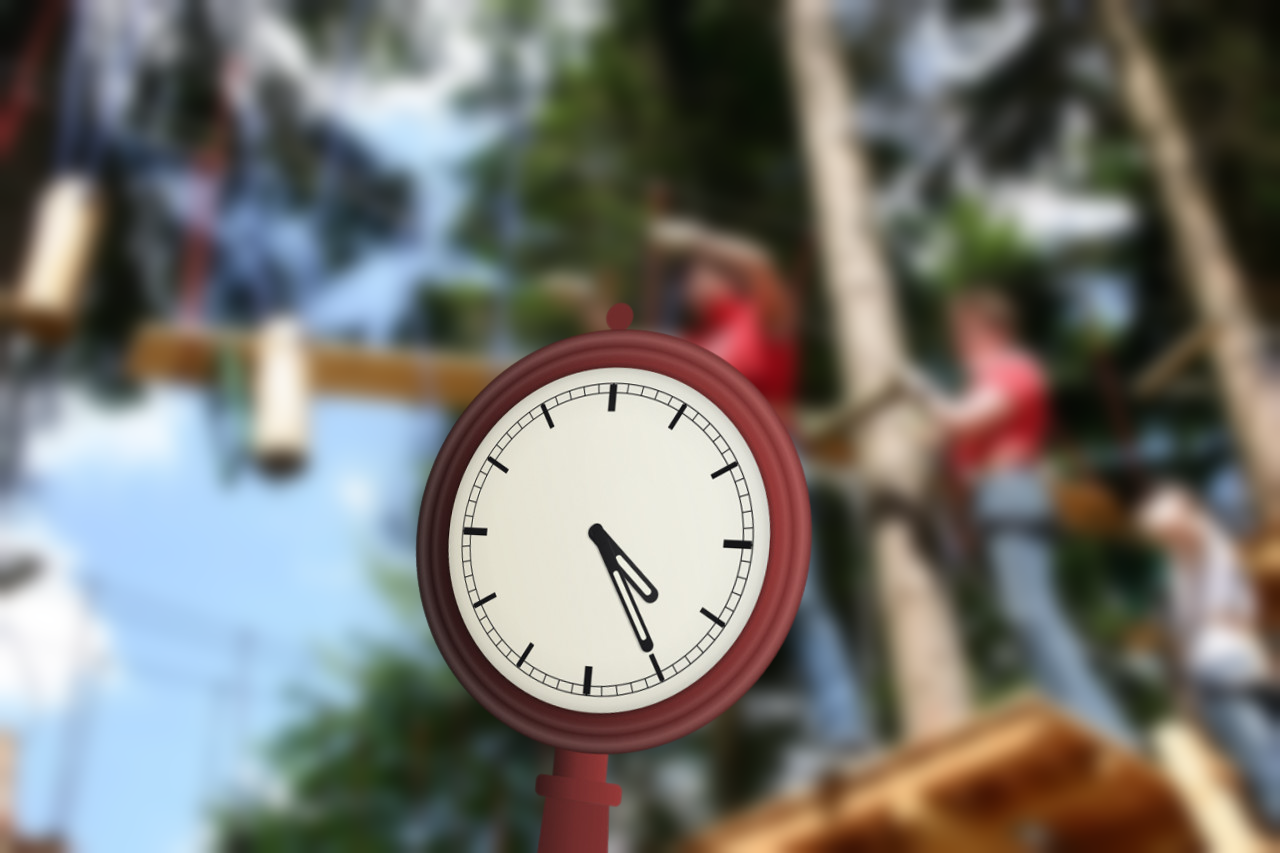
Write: 4:25
